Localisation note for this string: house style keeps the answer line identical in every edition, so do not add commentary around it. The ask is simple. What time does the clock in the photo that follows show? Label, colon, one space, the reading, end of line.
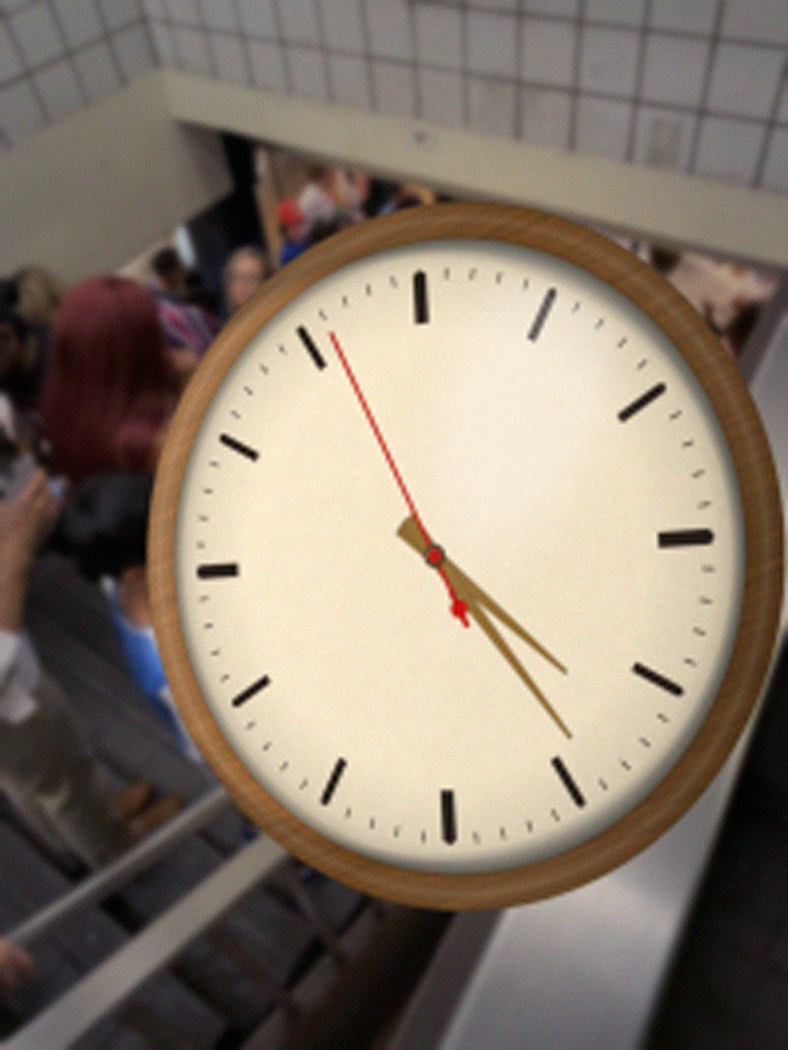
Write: 4:23:56
